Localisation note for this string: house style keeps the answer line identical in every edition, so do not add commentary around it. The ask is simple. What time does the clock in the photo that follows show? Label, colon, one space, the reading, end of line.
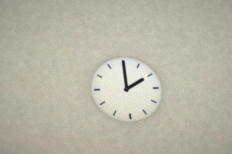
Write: 2:00
